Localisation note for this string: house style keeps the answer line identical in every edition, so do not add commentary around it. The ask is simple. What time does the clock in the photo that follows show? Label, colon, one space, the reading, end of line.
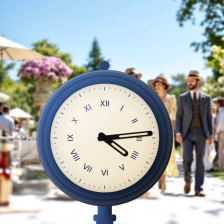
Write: 4:14
